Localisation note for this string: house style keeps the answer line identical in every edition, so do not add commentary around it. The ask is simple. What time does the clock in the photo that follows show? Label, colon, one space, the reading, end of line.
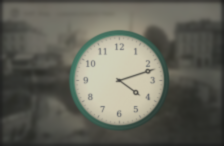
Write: 4:12
